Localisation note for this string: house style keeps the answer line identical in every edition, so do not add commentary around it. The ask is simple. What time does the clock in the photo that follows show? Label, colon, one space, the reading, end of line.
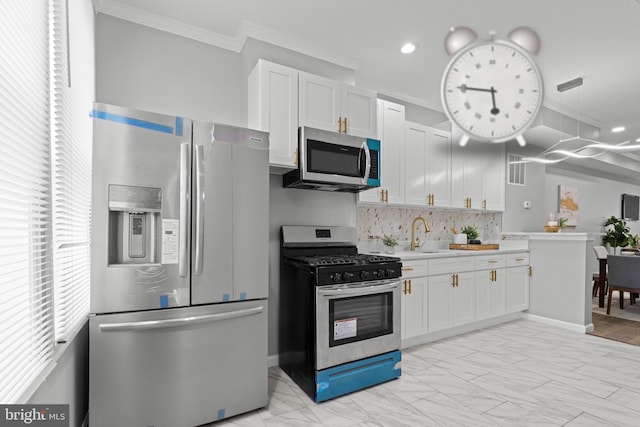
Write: 5:46
